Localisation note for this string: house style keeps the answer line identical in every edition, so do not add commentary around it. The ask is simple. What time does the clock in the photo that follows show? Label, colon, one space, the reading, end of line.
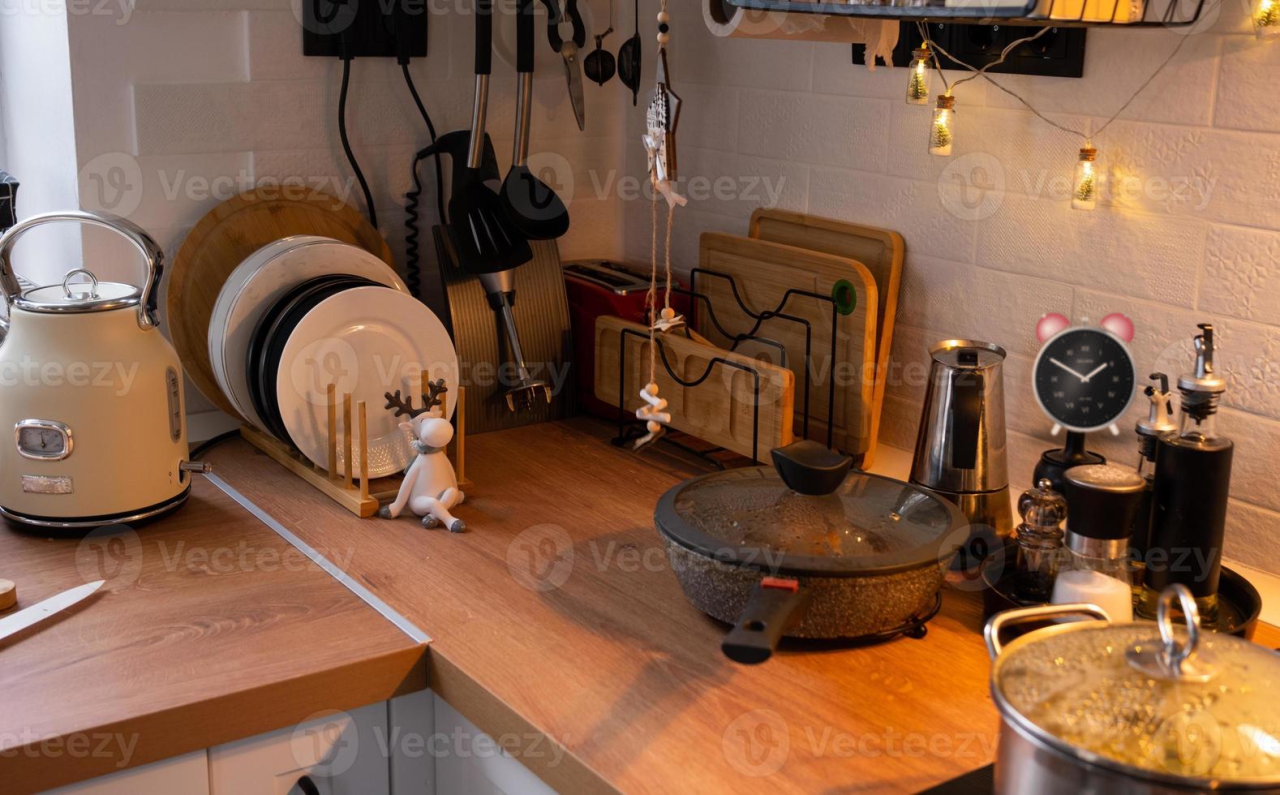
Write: 1:50
